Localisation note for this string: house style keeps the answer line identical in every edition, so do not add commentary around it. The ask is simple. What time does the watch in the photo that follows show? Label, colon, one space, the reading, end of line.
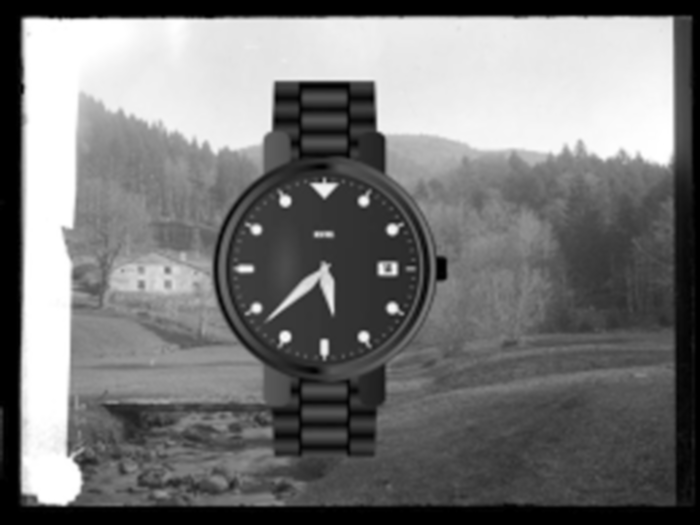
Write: 5:38
